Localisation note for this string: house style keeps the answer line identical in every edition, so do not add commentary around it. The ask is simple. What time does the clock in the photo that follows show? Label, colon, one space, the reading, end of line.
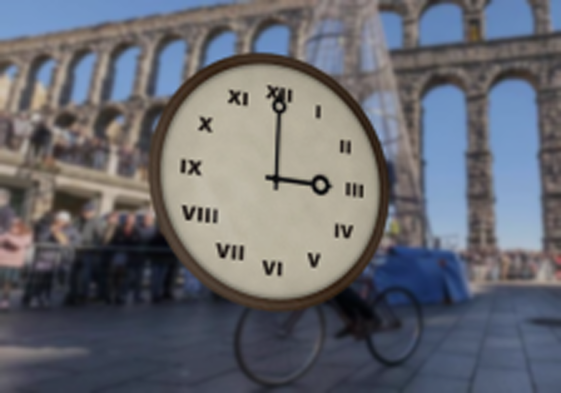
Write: 3:00
